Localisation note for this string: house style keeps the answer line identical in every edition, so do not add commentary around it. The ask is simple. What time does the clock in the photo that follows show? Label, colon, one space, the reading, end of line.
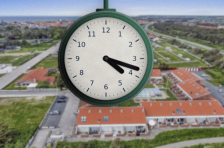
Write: 4:18
